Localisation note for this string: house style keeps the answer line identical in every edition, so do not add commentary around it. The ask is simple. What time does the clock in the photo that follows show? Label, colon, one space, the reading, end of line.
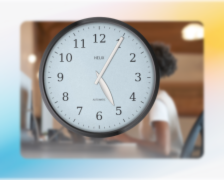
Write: 5:05
